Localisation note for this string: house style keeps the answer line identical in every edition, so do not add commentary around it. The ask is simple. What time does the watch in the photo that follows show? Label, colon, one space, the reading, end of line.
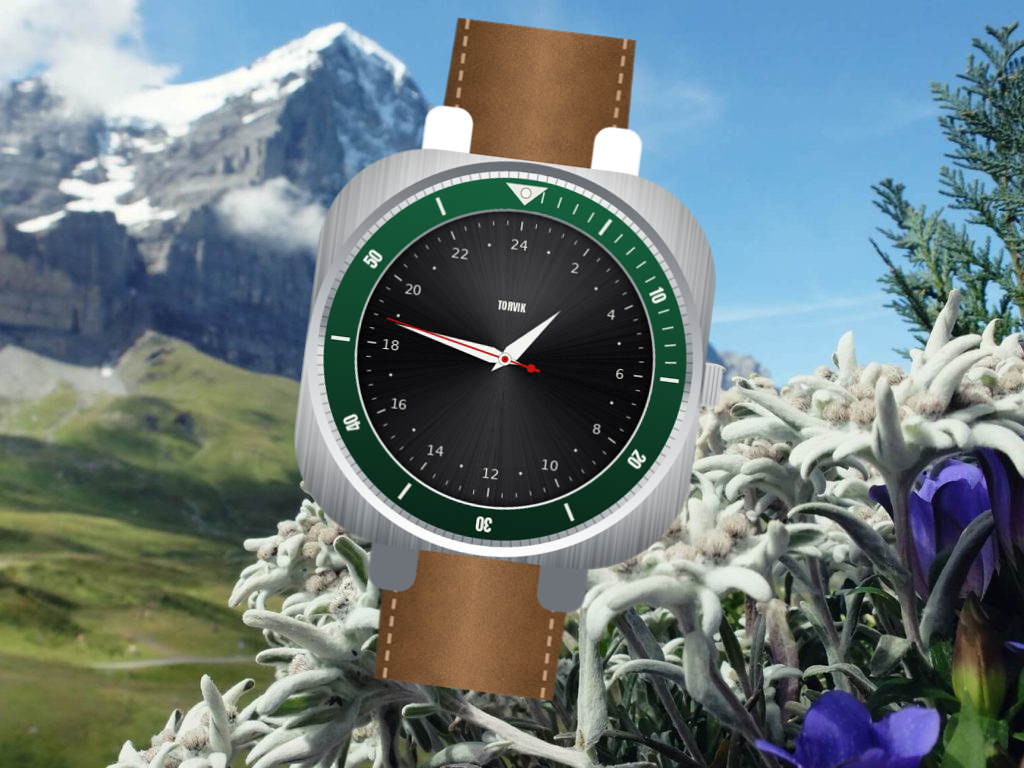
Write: 2:46:47
